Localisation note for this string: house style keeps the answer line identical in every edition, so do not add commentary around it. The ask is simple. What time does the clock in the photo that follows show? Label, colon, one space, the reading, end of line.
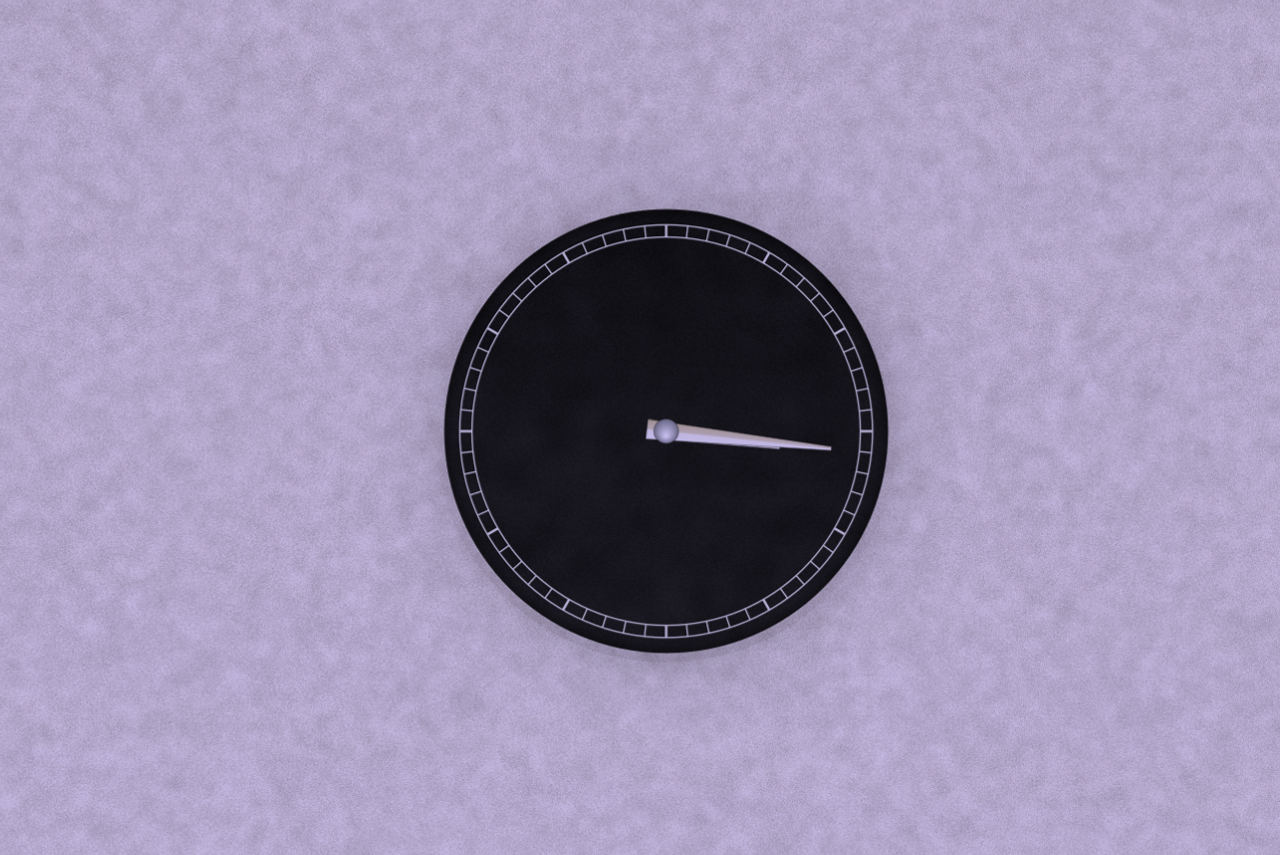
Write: 3:16
